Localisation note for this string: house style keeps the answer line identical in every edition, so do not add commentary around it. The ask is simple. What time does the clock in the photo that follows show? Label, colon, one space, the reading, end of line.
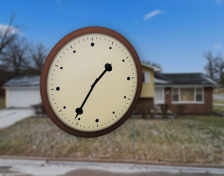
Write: 1:36
